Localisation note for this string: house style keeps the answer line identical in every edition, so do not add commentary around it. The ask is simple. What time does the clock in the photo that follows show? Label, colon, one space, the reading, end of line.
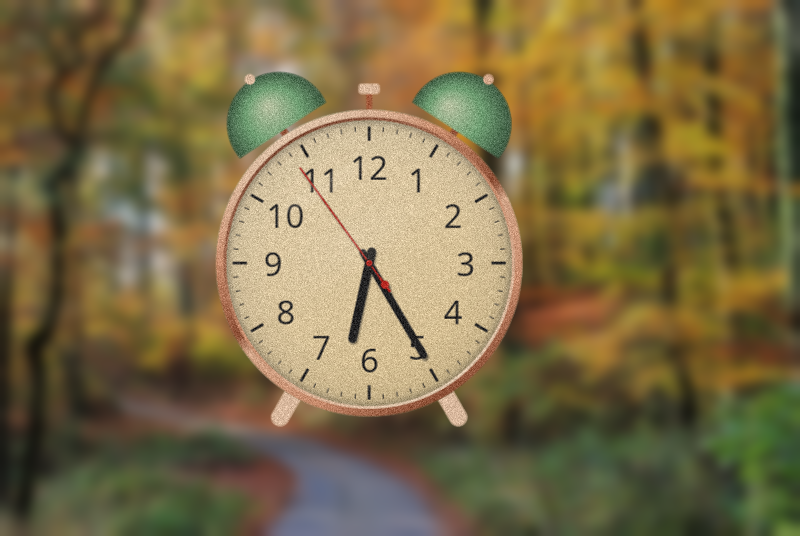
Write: 6:24:54
